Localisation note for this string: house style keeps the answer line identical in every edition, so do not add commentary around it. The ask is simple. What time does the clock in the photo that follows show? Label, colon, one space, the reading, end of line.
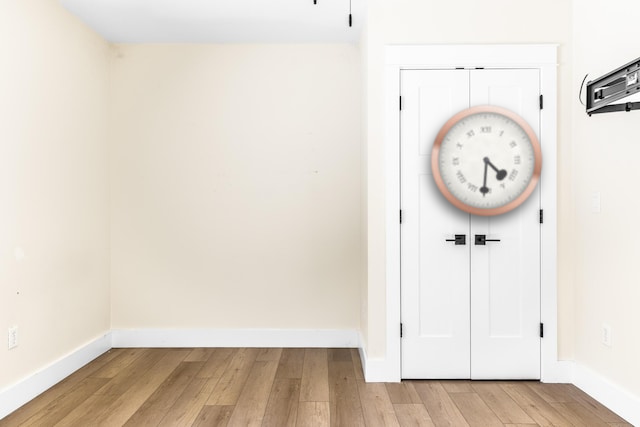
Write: 4:31
